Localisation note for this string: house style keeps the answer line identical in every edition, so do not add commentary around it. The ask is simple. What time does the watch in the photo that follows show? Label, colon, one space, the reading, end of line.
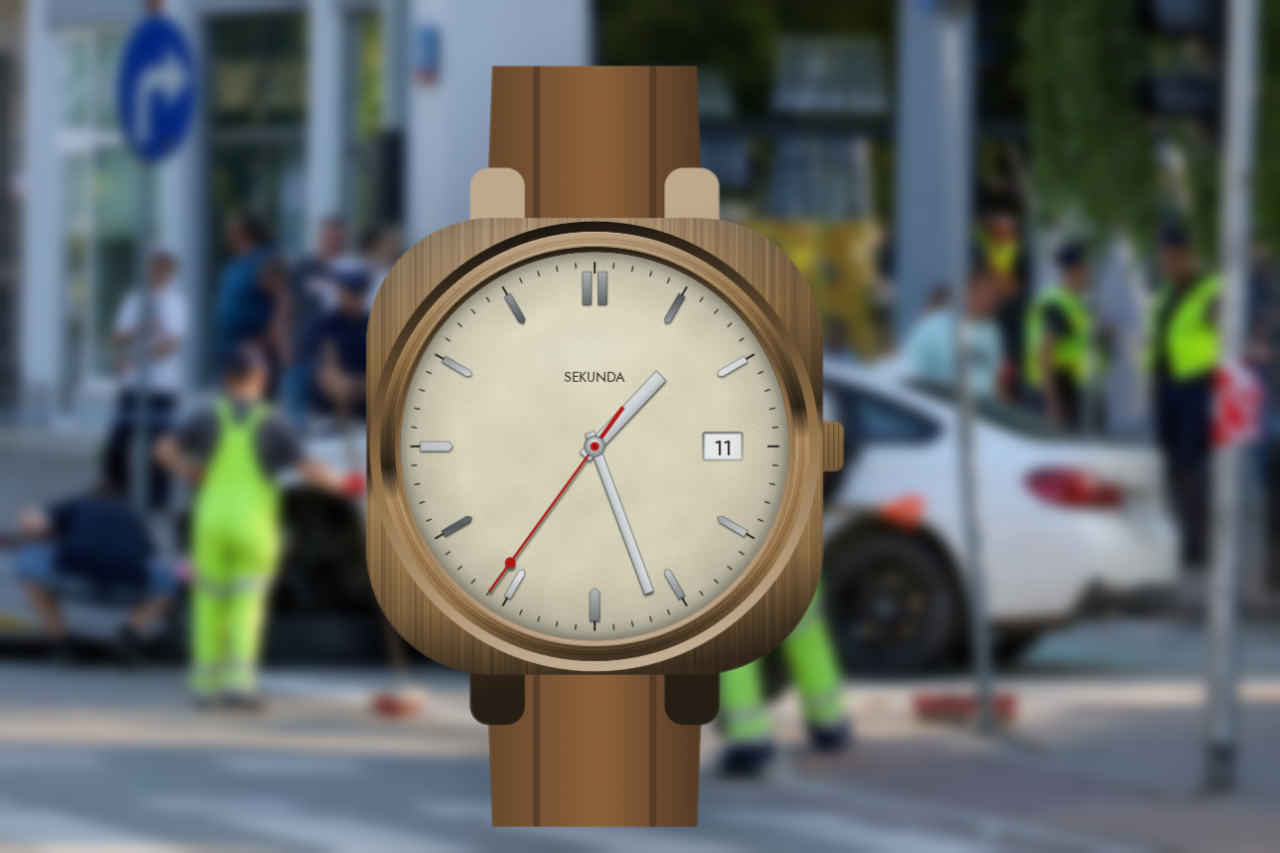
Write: 1:26:36
